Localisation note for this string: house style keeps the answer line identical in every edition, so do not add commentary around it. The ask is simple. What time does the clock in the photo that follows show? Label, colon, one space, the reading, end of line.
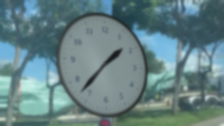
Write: 1:37
